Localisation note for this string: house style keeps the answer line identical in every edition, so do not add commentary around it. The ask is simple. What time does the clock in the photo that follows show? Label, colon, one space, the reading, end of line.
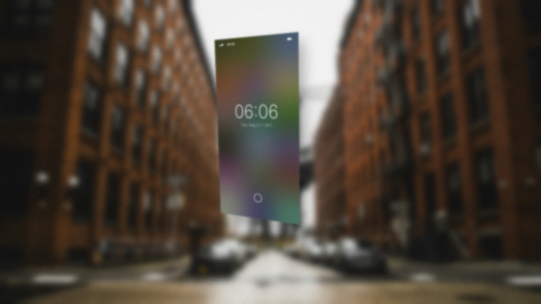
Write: 6:06
